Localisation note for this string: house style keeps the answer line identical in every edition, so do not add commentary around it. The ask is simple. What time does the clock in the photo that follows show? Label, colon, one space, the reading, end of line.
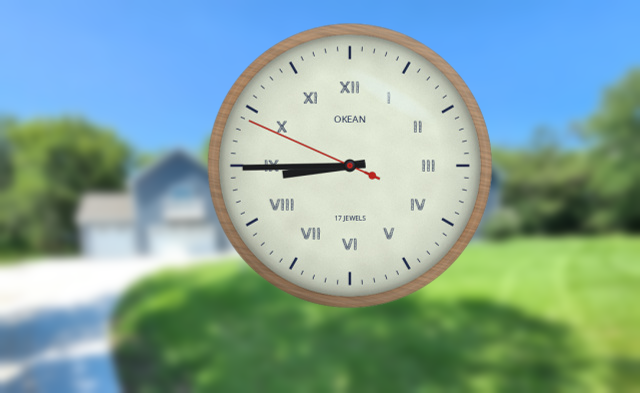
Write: 8:44:49
